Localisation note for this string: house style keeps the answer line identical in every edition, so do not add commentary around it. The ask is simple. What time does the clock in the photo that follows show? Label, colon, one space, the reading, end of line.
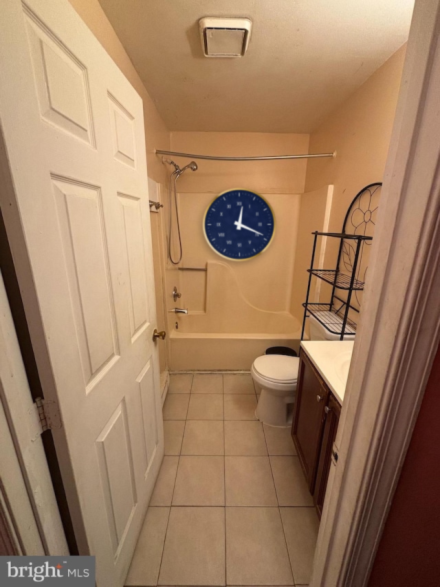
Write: 12:19
